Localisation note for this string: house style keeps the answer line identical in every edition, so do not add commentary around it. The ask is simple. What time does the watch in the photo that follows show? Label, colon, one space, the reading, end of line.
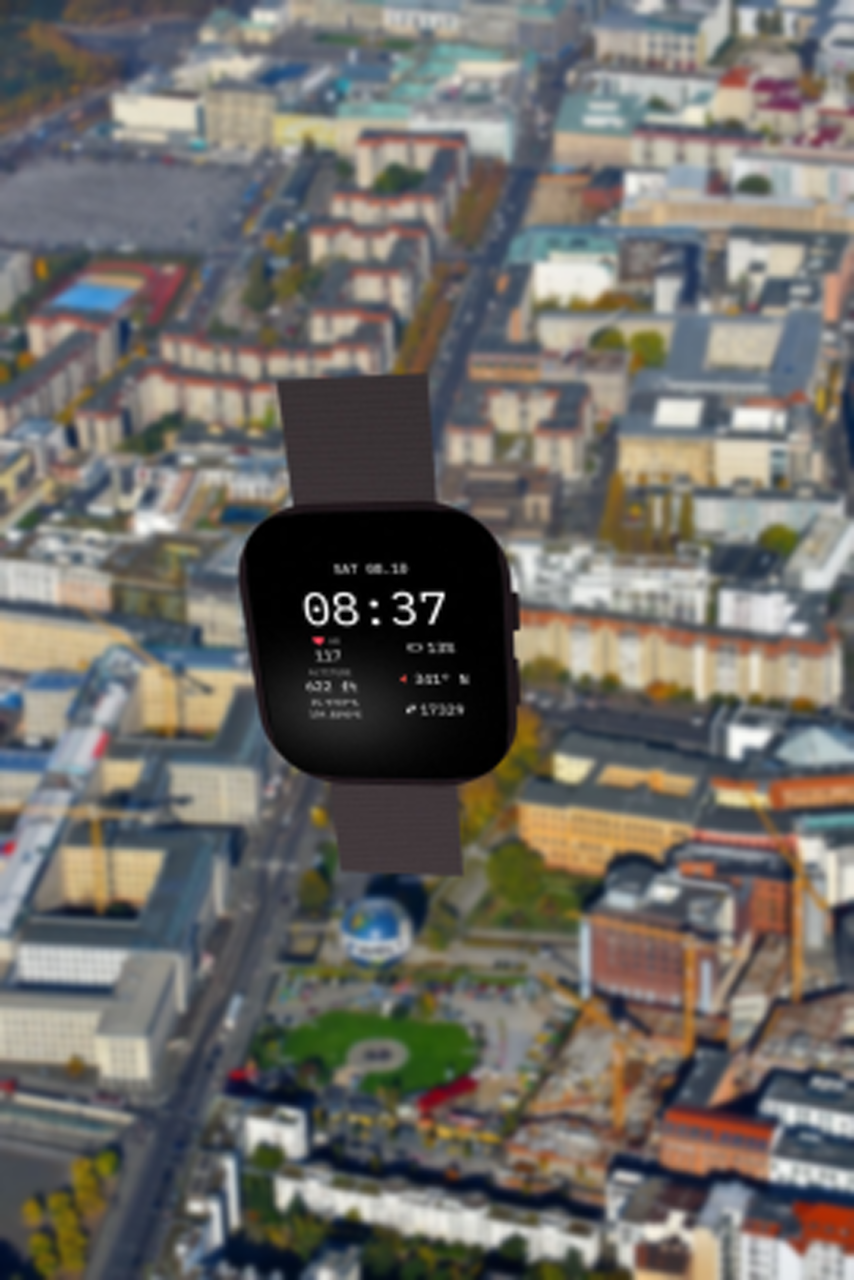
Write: 8:37
